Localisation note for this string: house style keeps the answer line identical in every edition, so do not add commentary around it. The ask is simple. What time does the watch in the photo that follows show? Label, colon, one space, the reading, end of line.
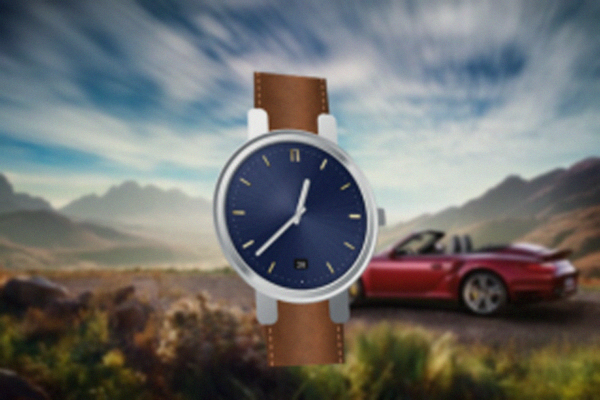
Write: 12:38
